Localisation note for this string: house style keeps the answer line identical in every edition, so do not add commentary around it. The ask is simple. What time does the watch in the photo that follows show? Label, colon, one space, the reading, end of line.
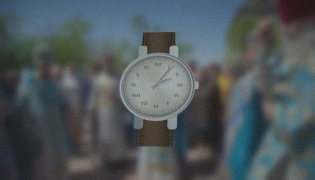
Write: 2:06
